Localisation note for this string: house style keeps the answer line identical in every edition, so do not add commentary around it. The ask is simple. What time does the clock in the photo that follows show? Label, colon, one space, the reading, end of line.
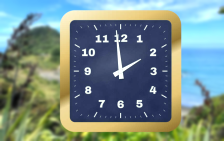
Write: 1:59
